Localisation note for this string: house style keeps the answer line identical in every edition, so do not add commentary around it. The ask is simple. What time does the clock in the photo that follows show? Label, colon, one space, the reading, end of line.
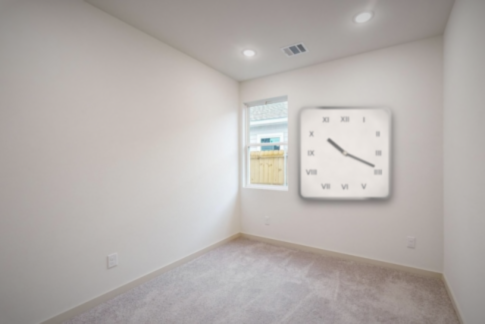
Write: 10:19
